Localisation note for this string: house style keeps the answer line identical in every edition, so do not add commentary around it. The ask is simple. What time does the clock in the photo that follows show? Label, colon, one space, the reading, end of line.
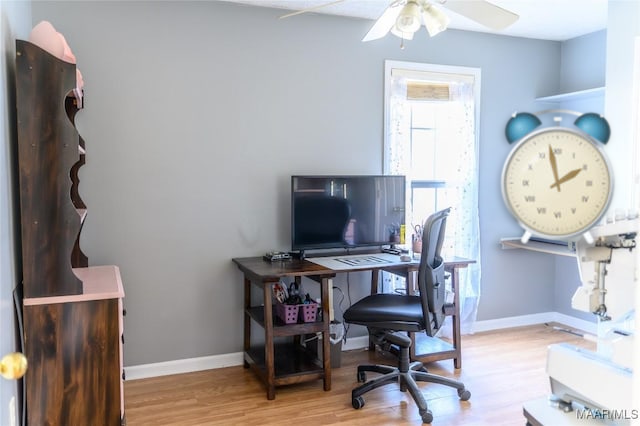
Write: 1:58
